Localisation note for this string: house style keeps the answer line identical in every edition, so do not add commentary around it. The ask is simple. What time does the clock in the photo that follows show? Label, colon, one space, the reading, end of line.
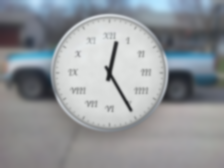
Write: 12:25
